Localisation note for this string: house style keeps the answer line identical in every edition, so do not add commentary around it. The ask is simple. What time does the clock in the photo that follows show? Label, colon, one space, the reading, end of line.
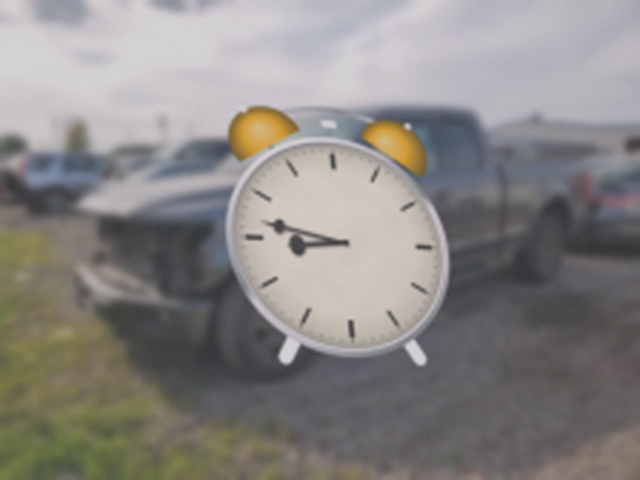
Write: 8:47
